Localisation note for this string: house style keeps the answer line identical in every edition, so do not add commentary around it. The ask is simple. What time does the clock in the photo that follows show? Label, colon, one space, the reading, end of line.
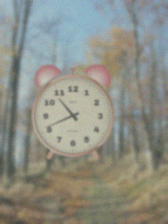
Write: 10:41
